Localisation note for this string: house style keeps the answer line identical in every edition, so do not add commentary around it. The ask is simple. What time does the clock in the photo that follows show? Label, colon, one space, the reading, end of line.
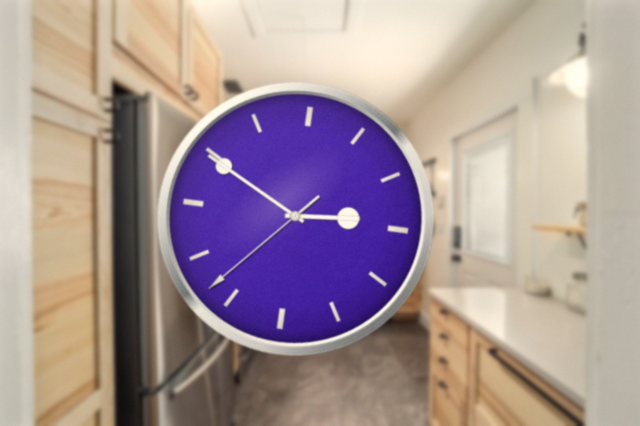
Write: 2:49:37
